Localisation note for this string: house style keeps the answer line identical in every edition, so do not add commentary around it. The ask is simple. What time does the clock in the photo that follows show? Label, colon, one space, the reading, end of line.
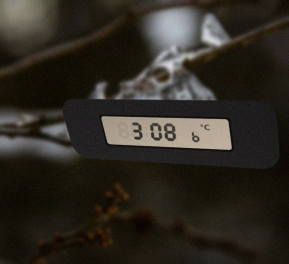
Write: 3:08
